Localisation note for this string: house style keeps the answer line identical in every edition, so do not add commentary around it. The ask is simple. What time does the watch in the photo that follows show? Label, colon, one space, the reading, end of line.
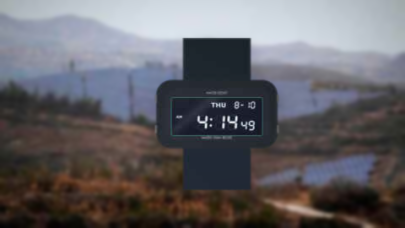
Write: 4:14:49
